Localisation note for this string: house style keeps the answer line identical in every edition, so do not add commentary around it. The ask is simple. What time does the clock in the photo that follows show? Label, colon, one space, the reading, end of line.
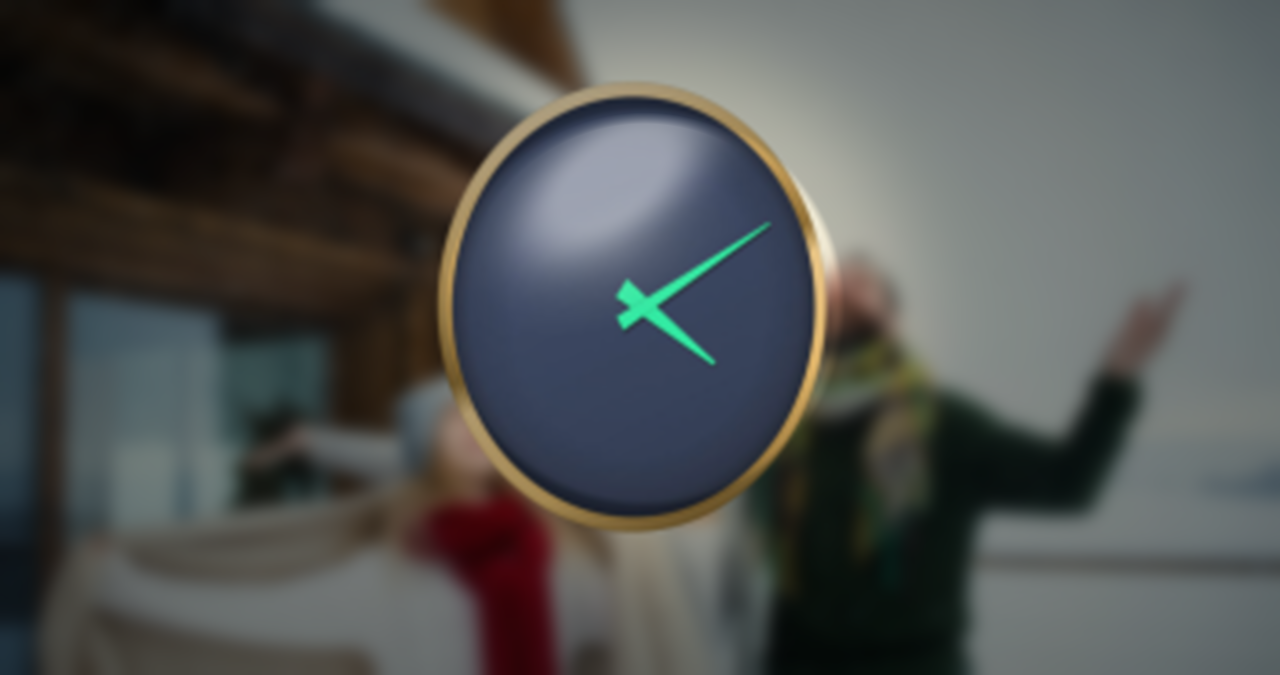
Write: 4:10
